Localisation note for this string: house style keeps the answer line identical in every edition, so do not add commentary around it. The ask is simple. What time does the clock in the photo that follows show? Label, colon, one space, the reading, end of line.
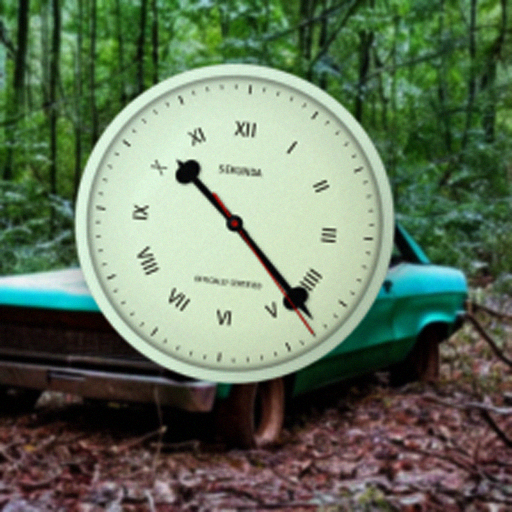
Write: 10:22:23
